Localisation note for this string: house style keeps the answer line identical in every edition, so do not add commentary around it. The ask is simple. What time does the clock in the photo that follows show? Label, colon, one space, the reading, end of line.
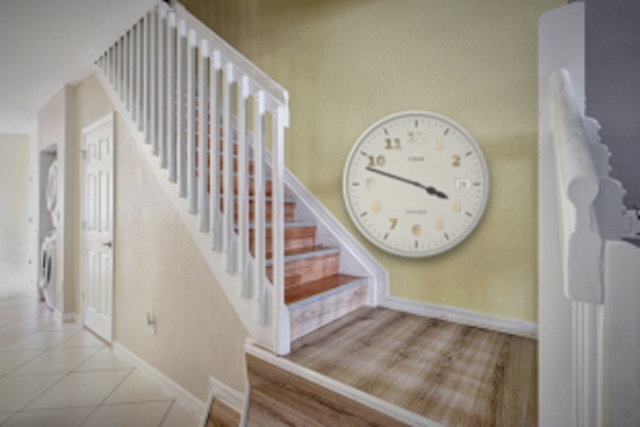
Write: 3:48
